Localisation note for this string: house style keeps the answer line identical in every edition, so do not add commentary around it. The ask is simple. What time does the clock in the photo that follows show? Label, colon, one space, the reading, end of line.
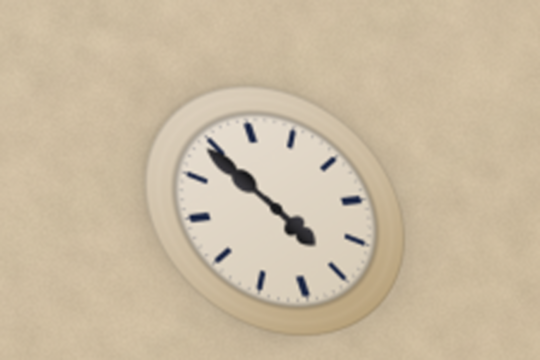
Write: 4:54
